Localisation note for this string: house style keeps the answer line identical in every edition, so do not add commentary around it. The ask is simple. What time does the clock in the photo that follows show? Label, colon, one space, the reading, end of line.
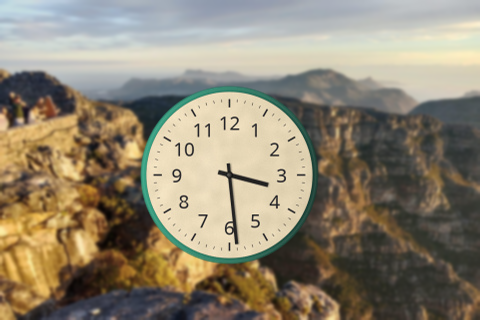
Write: 3:29
